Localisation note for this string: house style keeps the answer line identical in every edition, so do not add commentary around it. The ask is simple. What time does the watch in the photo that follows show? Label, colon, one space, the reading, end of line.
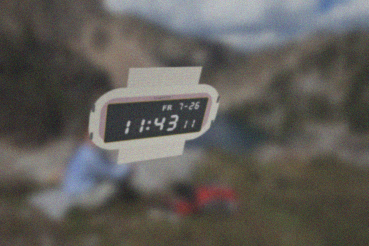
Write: 11:43:11
